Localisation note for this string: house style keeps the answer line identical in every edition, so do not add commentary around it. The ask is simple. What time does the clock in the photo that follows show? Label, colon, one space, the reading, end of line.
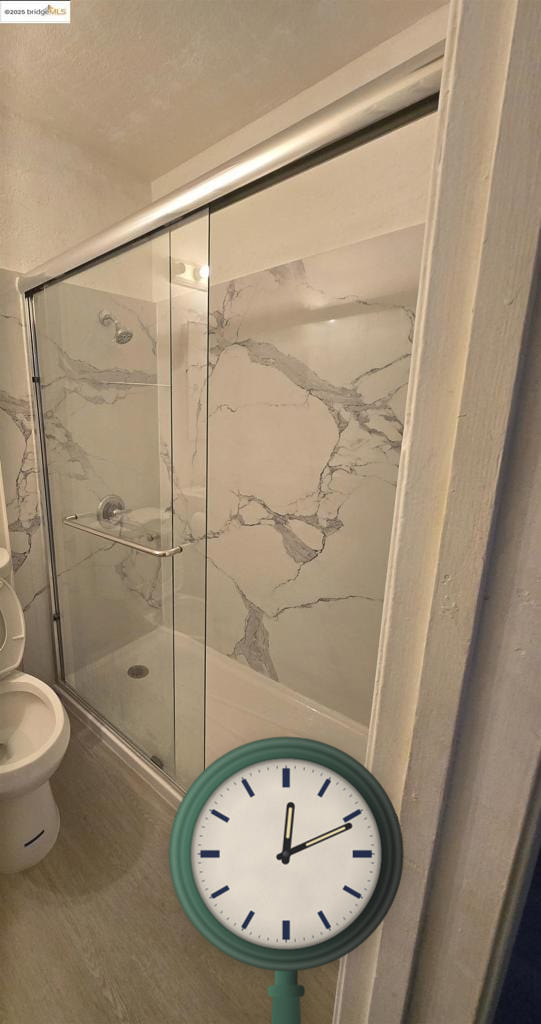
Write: 12:11
